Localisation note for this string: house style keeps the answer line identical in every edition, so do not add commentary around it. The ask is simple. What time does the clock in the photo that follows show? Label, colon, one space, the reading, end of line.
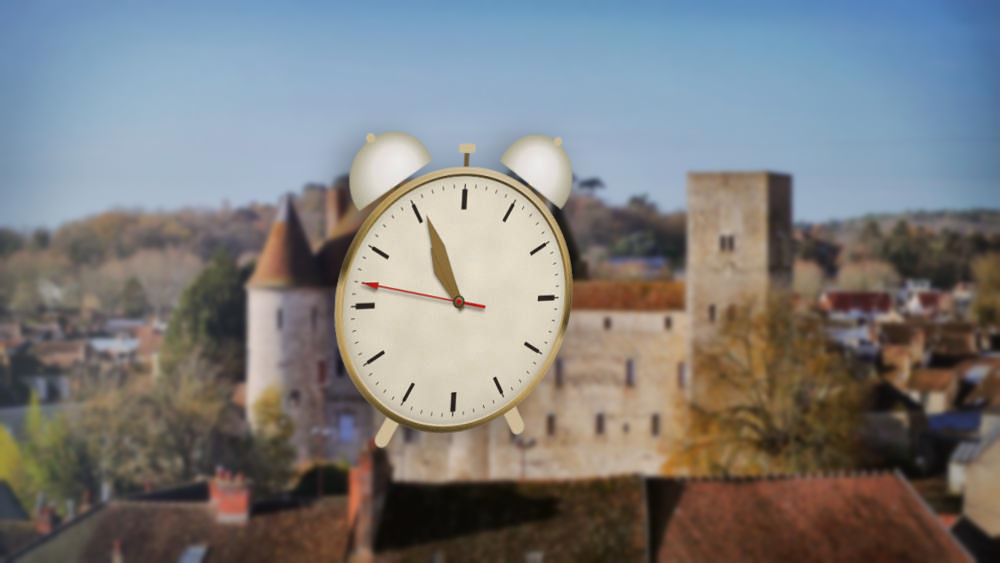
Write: 10:55:47
